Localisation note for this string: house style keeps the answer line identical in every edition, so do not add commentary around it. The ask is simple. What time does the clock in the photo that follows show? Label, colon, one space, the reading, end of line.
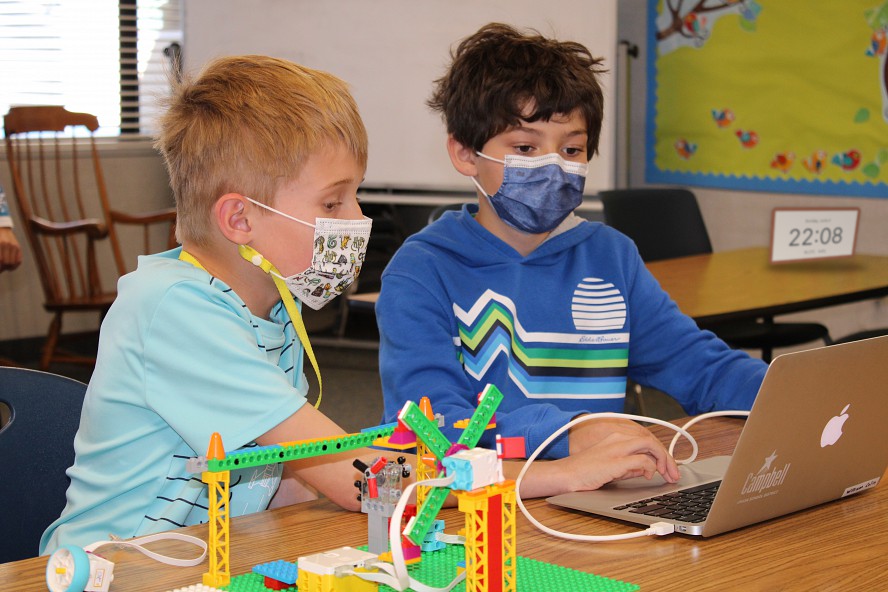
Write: 22:08
